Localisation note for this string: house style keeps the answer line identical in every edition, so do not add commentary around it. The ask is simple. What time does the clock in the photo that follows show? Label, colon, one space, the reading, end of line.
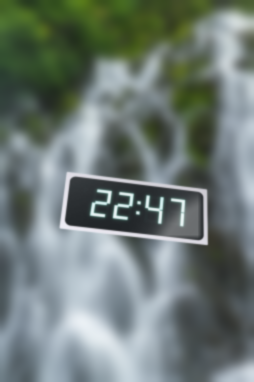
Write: 22:47
